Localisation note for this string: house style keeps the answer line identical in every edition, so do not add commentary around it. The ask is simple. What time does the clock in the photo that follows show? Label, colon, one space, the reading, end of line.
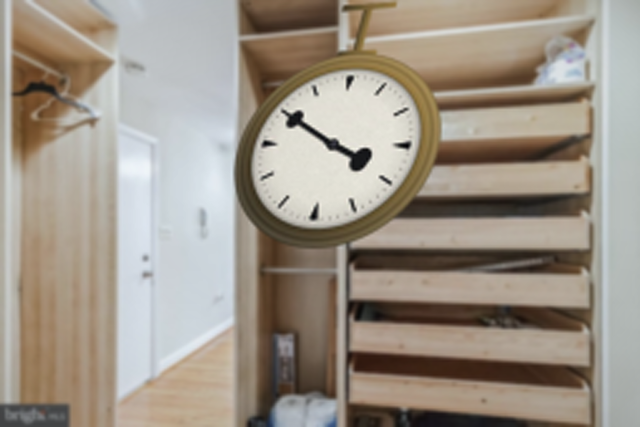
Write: 3:50
